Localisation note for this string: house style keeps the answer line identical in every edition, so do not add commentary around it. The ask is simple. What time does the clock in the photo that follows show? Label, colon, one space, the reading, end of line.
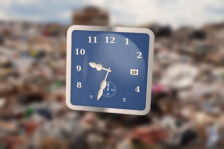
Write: 9:33
